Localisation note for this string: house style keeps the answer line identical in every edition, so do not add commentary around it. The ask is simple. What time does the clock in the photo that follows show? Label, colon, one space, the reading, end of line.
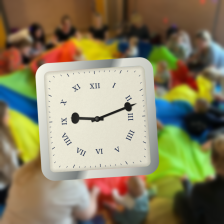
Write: 9:12
